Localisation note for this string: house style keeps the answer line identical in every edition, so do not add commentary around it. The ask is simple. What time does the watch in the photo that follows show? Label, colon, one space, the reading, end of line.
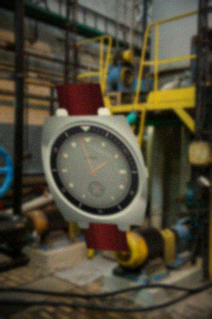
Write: 1:58
